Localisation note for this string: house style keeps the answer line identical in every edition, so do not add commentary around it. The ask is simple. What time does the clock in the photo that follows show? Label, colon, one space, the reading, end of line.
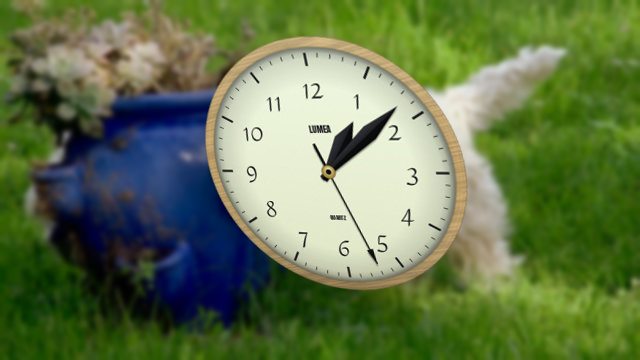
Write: 1:08:27
